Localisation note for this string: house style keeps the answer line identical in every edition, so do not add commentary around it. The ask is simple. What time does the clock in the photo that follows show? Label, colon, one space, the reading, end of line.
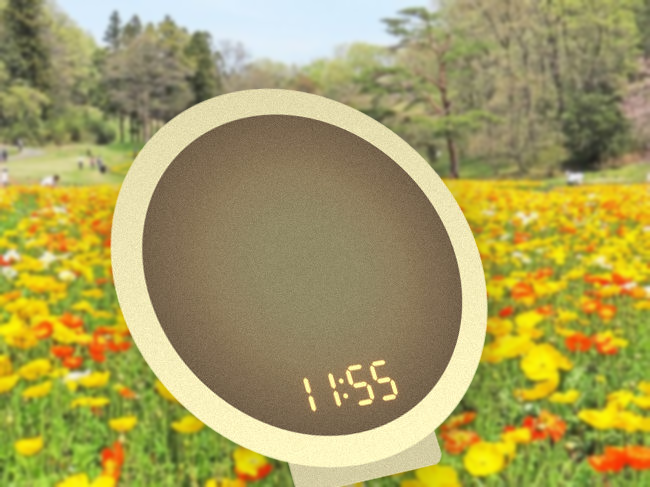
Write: 11:55
